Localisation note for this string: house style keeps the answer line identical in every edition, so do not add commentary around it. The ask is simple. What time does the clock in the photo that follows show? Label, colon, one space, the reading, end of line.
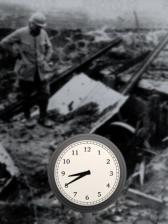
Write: 8:40
